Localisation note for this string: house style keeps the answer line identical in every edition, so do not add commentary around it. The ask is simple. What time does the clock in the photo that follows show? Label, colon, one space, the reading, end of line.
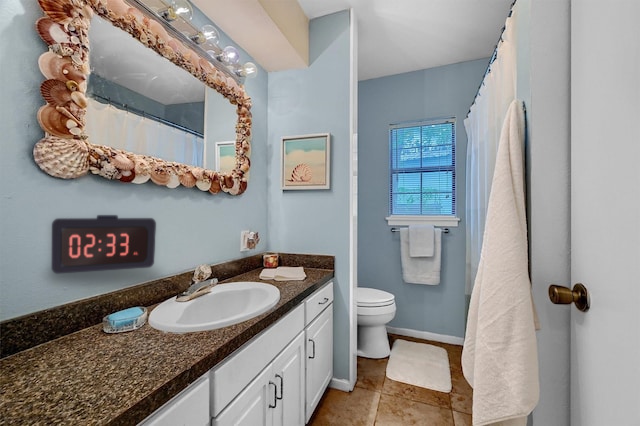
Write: 2:33
